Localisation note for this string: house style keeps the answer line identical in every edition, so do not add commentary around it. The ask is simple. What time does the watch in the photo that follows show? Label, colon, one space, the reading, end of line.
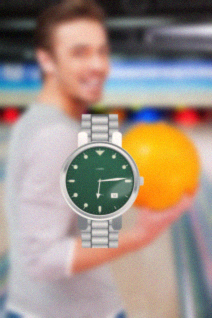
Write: 6:14
